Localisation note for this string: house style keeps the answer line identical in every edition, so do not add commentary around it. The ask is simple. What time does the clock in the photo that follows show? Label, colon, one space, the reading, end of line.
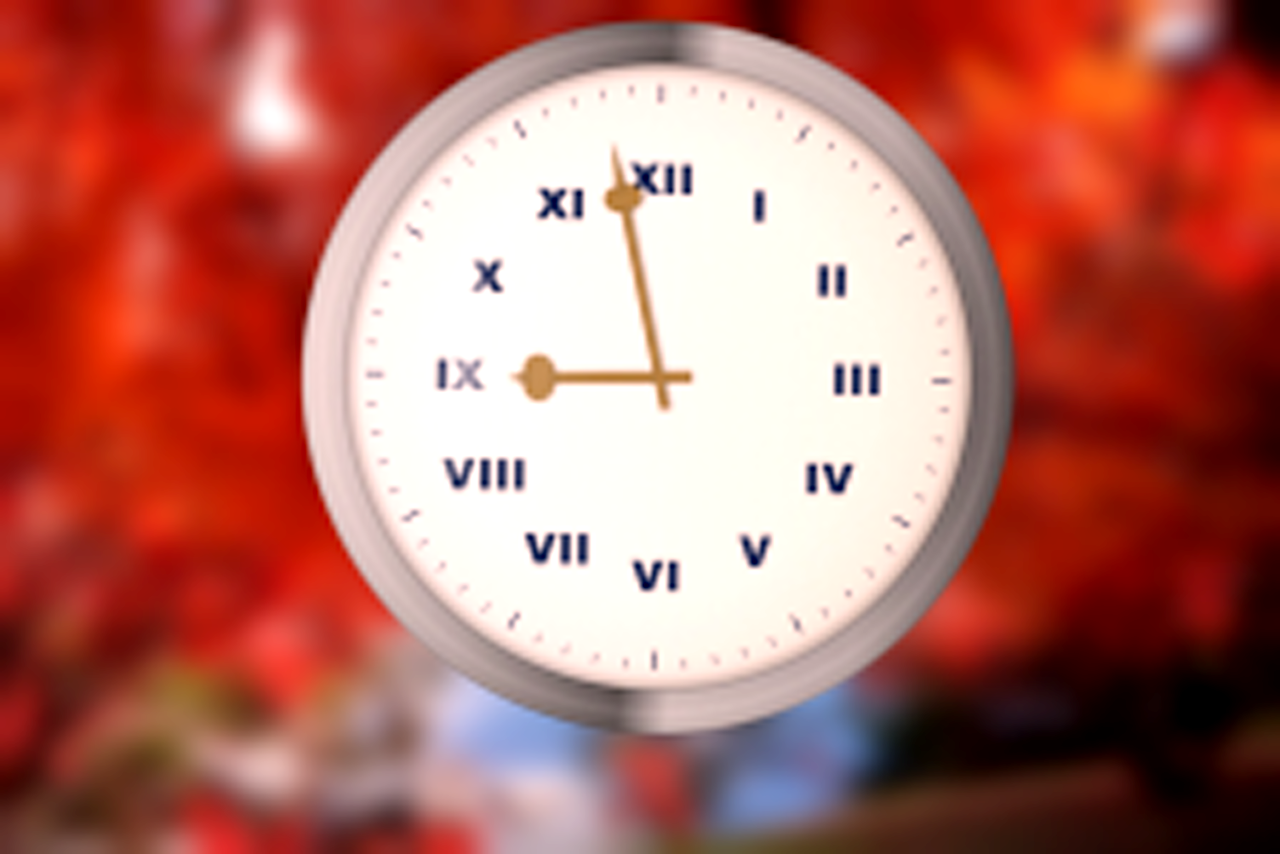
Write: 8:58
